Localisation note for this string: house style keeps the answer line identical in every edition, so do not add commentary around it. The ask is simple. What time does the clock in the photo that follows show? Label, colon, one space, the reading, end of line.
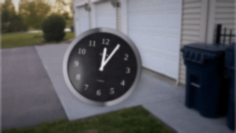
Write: 12:05
